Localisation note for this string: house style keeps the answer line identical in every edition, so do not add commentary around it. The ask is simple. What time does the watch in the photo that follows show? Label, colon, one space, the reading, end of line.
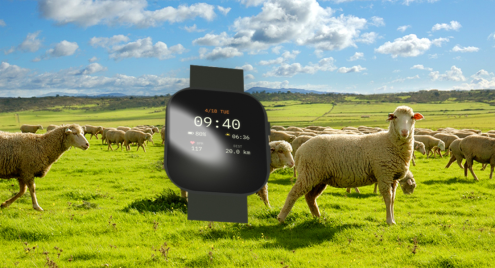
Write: 9:40
